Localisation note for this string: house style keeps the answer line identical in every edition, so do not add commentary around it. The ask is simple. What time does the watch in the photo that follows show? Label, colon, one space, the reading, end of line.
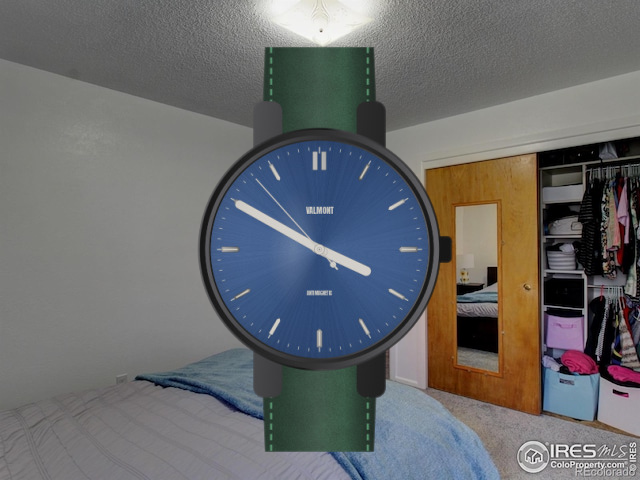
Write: 3:49:53
